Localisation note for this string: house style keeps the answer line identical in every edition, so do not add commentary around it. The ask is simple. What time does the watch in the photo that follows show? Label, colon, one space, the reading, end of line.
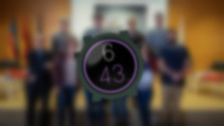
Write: 6:43
